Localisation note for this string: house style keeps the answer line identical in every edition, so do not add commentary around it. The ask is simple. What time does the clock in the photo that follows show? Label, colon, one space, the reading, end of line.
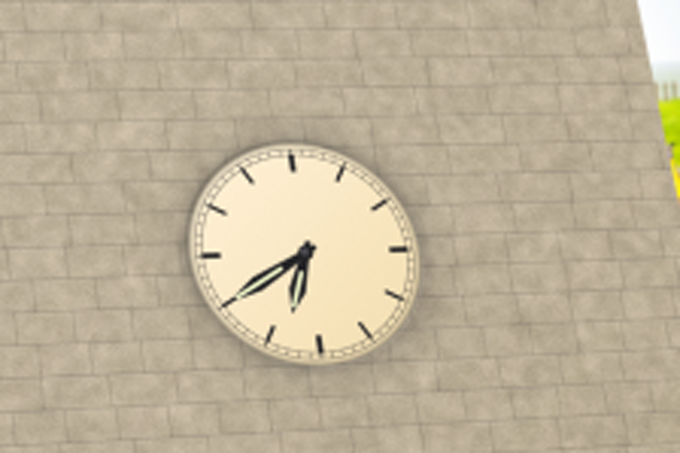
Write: 6:40
